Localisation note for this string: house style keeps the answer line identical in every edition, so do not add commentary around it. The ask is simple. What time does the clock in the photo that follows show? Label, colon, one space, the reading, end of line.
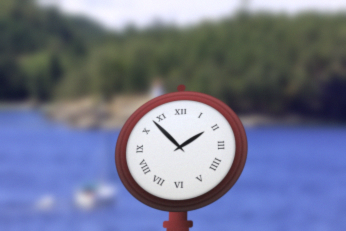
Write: 1:53
